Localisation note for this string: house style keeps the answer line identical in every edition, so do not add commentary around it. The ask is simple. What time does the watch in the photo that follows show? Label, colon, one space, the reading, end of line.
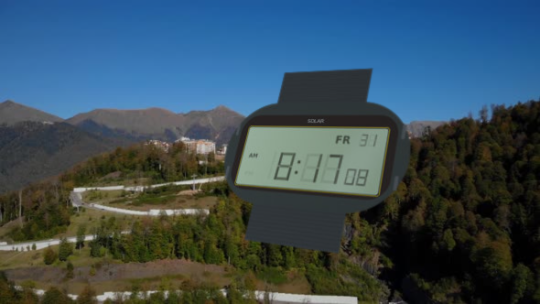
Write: 8:17:08
